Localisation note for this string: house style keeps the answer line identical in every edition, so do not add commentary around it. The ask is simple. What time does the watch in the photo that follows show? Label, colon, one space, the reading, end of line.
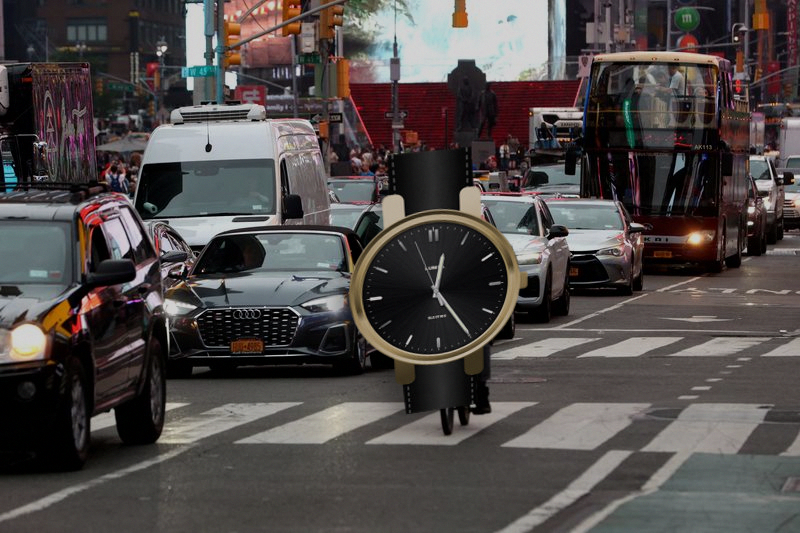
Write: 12:24:57
